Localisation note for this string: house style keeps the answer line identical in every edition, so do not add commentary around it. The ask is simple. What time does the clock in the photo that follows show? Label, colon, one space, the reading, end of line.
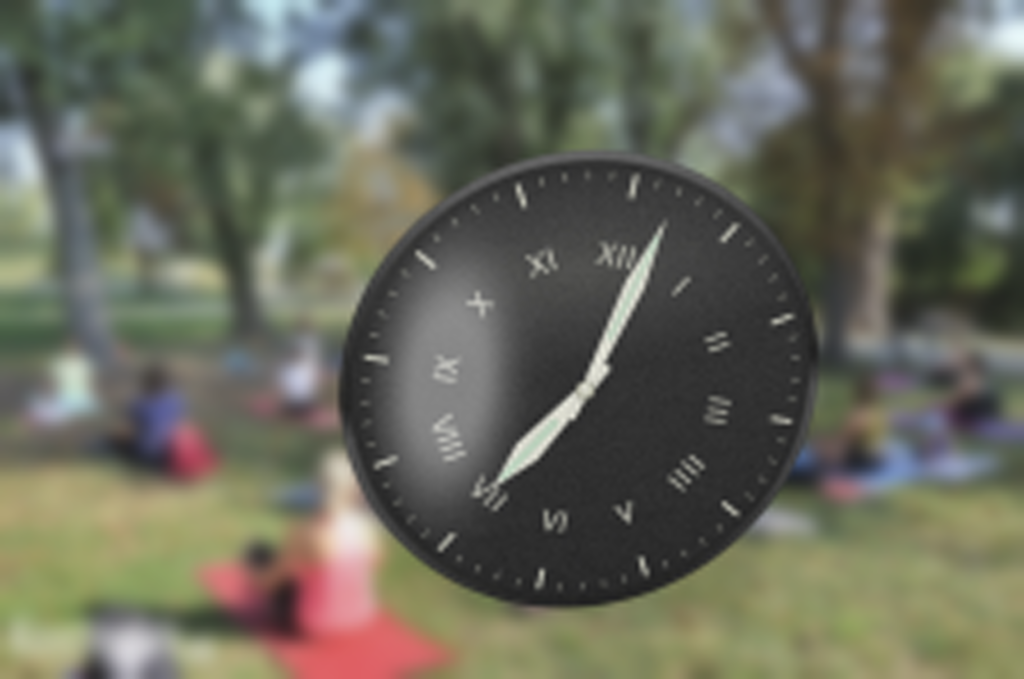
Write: 7:02
